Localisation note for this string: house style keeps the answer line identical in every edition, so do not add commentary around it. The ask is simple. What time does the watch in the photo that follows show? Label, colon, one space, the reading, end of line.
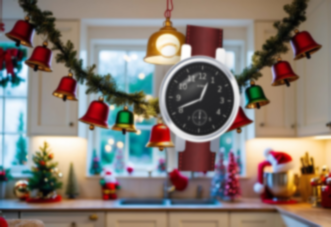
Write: 12:41
